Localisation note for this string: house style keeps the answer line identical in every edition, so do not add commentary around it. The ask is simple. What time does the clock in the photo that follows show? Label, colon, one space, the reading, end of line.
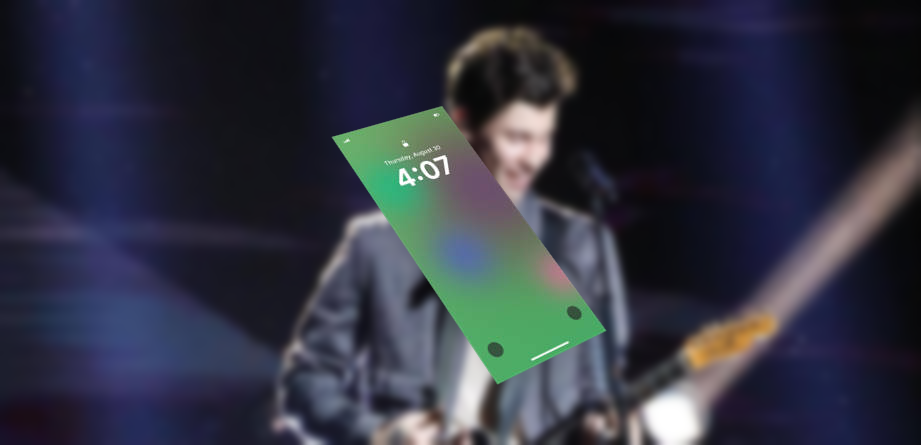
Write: 4:07
